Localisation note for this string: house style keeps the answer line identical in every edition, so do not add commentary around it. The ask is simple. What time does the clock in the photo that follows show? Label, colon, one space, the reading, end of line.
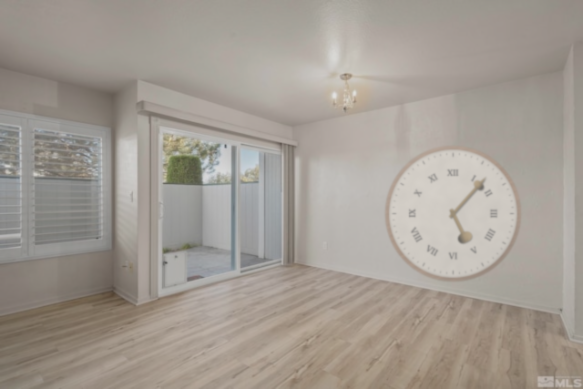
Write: 5:07
